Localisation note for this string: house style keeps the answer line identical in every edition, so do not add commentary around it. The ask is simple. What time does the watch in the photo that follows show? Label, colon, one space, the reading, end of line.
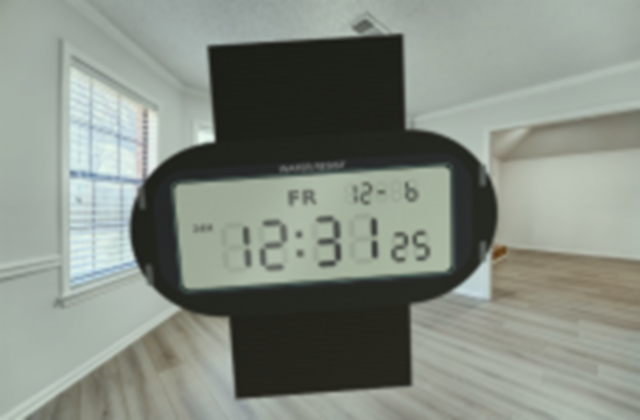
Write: 12:31:25
